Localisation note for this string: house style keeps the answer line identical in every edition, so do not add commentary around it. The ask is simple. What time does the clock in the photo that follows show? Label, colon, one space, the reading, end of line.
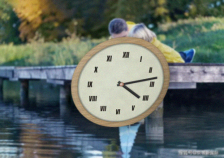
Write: 4:13
